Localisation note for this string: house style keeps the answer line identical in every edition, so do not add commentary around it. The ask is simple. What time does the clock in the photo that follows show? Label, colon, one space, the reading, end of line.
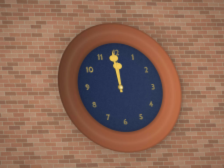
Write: 11:59
